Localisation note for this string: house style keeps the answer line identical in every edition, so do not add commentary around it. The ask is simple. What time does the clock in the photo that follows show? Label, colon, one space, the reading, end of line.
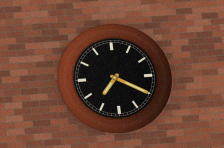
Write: 7:20
